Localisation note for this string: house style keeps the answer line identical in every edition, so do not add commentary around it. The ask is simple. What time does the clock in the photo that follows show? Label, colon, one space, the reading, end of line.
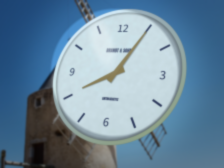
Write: 8:05
